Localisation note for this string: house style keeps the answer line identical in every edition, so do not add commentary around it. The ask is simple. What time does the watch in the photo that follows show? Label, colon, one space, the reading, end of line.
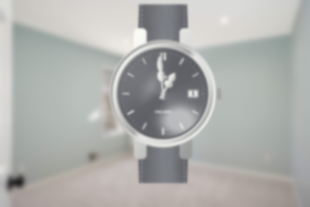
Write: 12:59
